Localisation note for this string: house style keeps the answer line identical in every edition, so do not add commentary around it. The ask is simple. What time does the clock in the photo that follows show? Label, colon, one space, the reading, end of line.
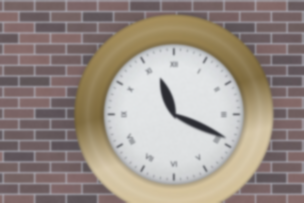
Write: 11:19
